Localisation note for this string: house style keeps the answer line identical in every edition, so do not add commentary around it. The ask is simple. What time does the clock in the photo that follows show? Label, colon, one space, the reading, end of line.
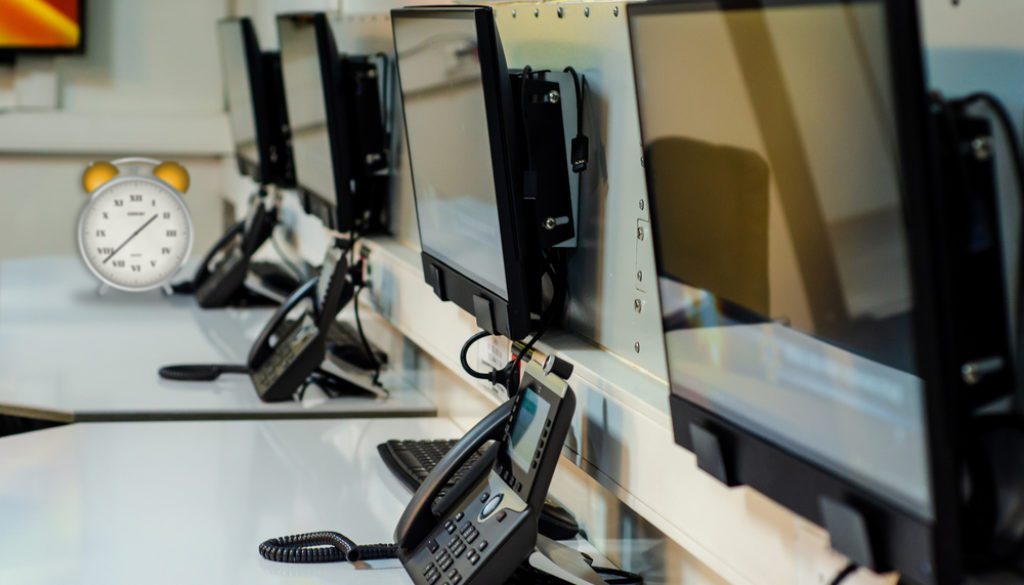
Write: 1:38
